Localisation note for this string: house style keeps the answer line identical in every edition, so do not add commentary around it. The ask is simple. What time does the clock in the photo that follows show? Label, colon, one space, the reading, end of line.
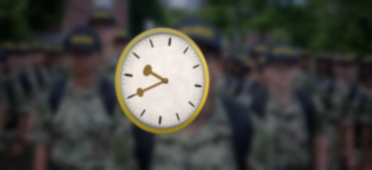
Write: 9:40
